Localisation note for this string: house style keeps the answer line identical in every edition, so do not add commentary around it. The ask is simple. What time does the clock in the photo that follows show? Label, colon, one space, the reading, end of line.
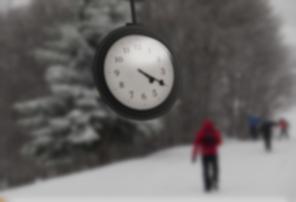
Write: 4:20
